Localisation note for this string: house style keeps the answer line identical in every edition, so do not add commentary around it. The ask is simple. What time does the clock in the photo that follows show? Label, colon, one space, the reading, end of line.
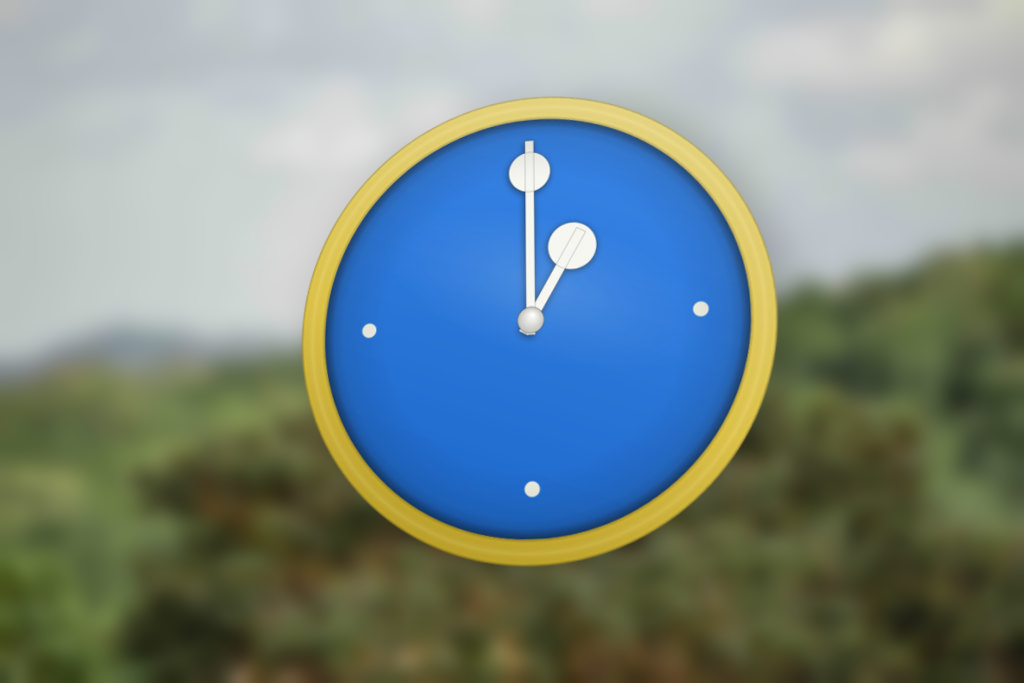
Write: 1:00
